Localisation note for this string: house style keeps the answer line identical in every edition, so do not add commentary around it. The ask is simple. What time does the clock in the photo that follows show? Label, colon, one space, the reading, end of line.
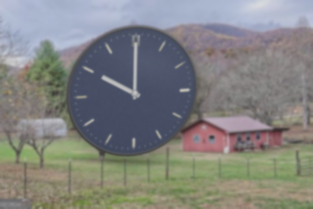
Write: 10:00
